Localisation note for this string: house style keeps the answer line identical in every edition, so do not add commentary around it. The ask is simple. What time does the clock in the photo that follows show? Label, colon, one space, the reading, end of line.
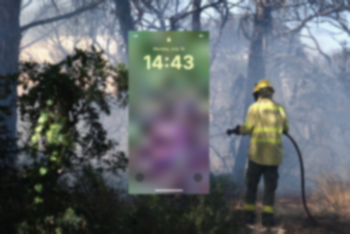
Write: 14:43
